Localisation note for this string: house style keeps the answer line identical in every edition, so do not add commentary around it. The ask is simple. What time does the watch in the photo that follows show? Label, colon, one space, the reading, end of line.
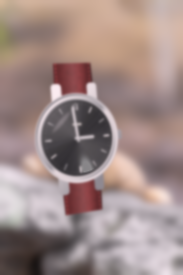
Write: 2:59
